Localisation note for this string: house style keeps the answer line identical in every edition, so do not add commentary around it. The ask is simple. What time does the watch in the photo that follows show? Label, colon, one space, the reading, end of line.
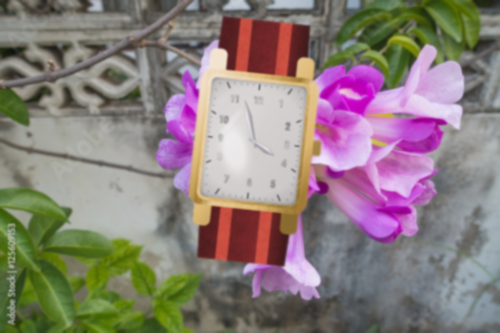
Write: 3:57
